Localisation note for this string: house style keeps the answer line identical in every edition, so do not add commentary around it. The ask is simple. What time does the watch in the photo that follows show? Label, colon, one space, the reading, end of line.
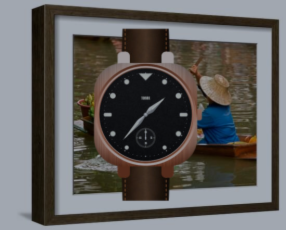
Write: 1:37
